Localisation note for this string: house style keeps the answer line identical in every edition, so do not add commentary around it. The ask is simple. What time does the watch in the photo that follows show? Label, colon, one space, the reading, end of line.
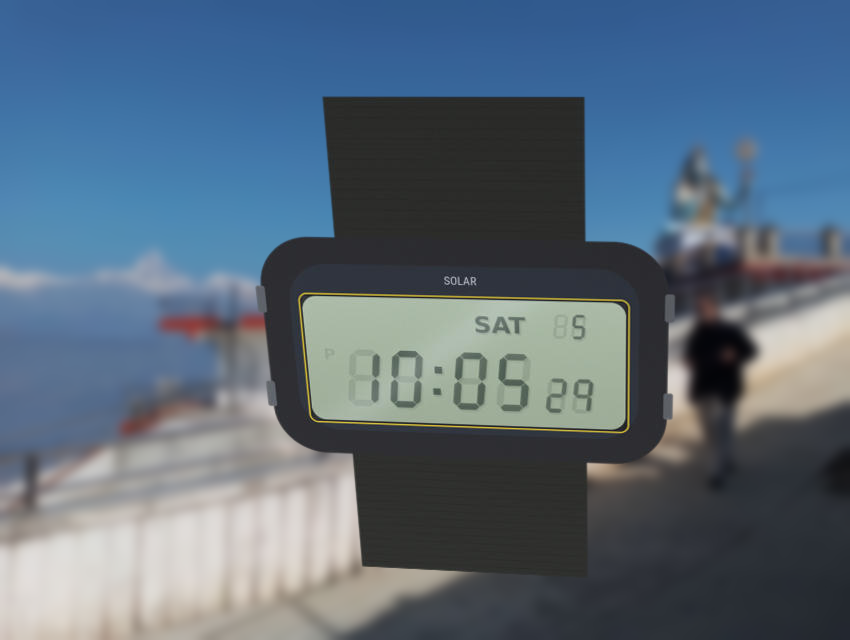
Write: 10:05:29
